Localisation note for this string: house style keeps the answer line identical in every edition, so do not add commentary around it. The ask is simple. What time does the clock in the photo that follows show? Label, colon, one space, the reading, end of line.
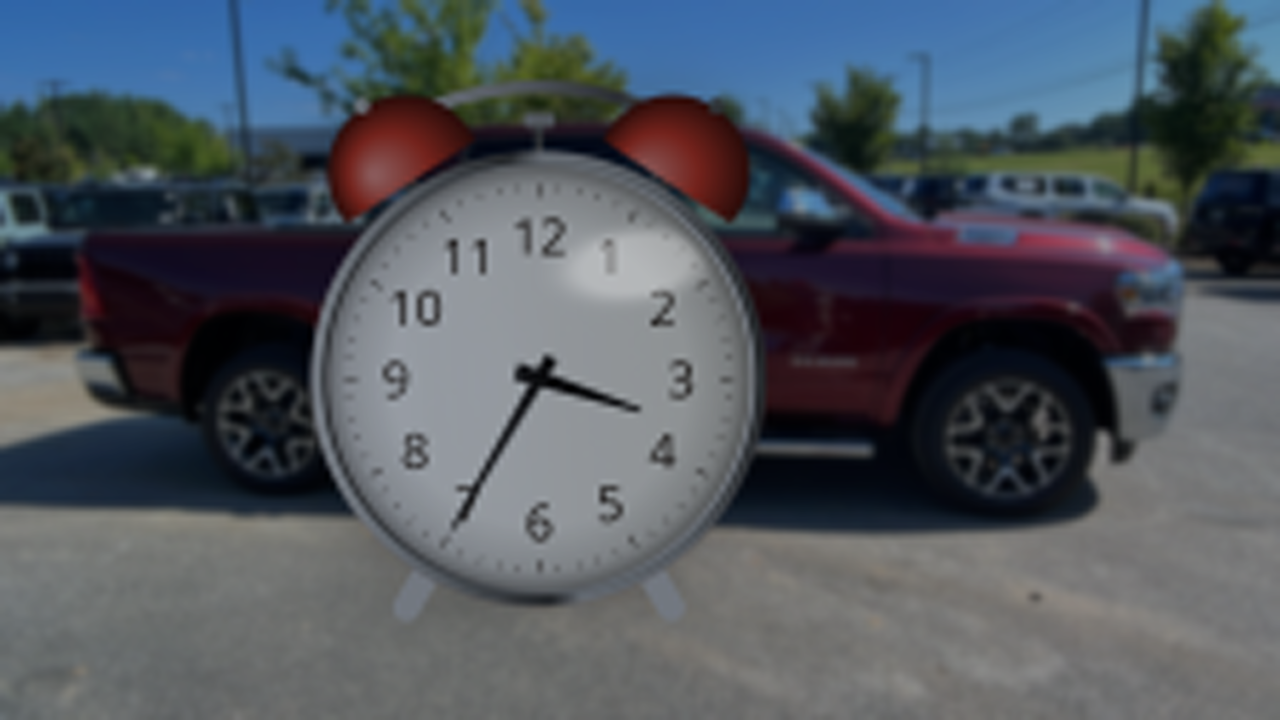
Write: 3:35
